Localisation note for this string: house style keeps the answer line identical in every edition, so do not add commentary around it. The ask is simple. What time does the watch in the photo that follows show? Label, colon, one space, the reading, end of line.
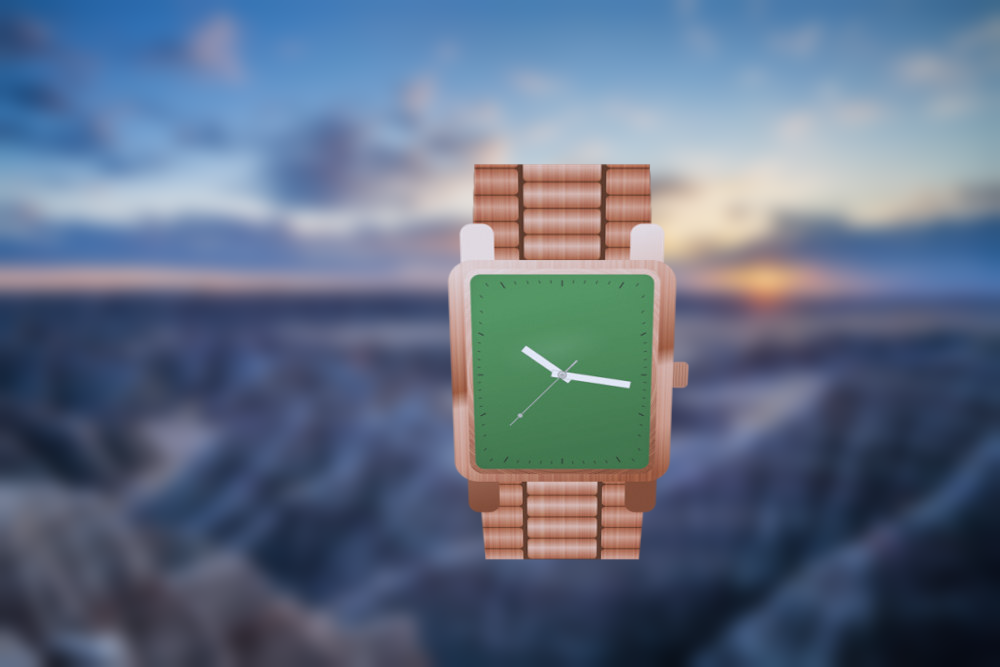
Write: 10:16:37
